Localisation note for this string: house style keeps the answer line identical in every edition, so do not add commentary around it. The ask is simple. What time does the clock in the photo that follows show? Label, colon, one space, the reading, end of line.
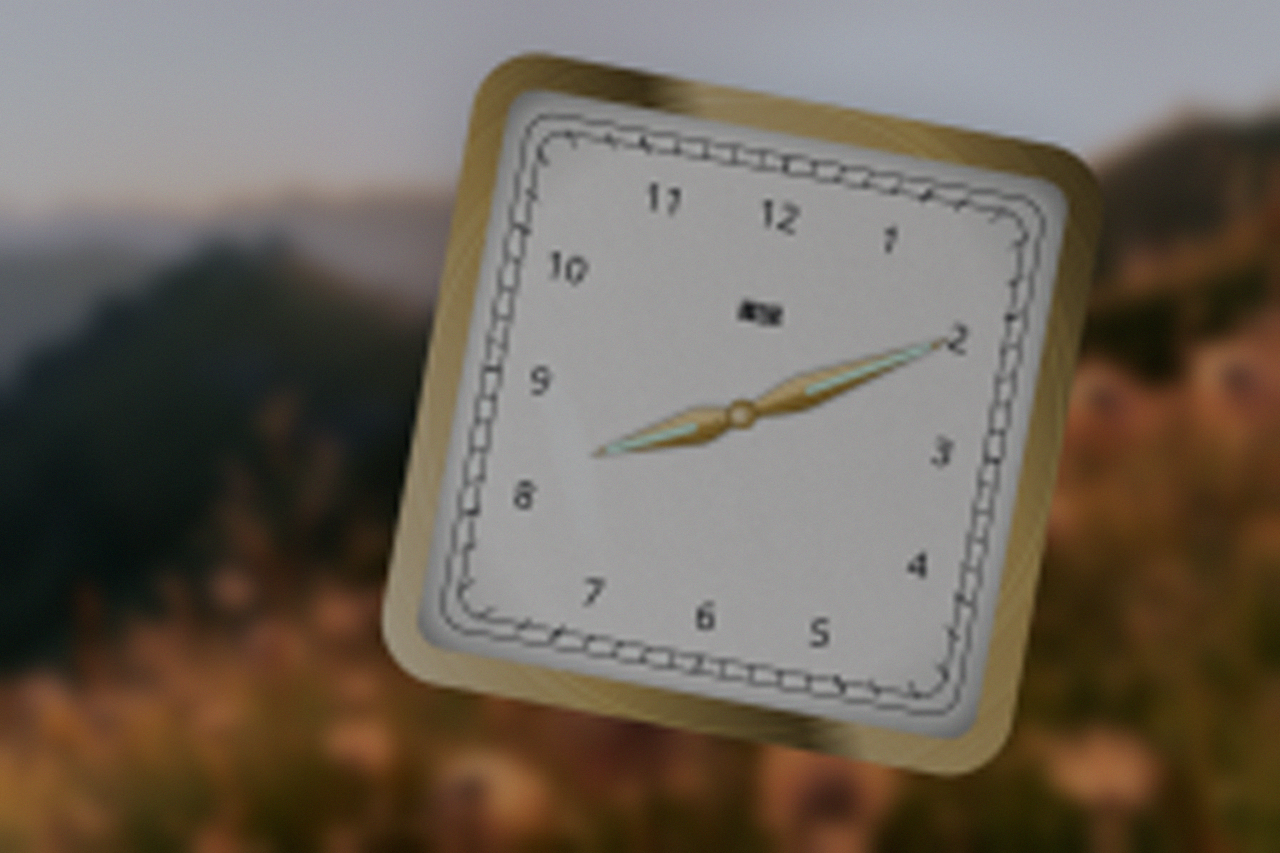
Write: 8:10
